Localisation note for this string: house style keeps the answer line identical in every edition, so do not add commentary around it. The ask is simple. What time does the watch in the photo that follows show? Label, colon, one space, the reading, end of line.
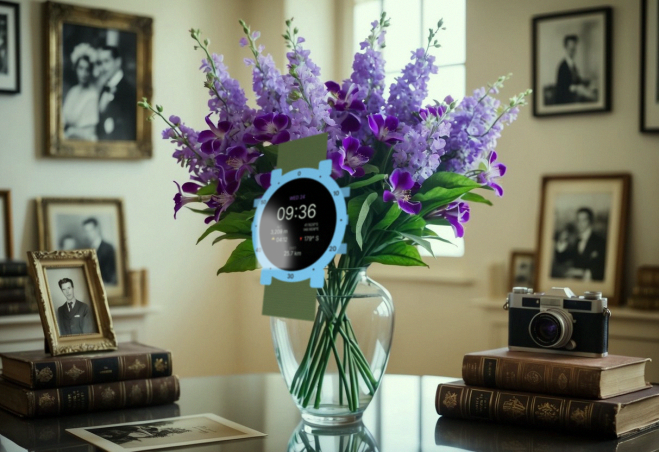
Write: 9:36
